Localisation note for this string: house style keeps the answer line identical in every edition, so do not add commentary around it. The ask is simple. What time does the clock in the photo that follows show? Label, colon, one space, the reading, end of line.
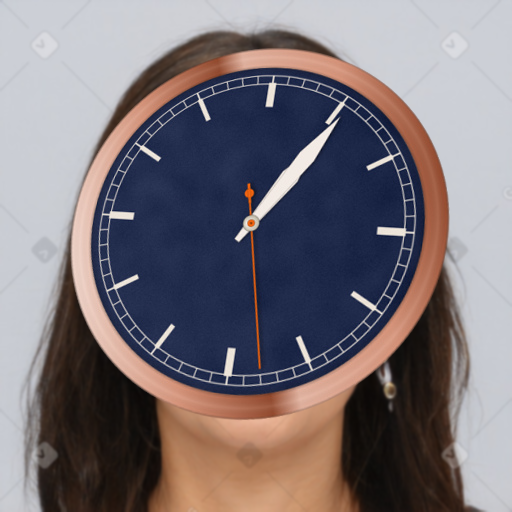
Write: 1:05:28
